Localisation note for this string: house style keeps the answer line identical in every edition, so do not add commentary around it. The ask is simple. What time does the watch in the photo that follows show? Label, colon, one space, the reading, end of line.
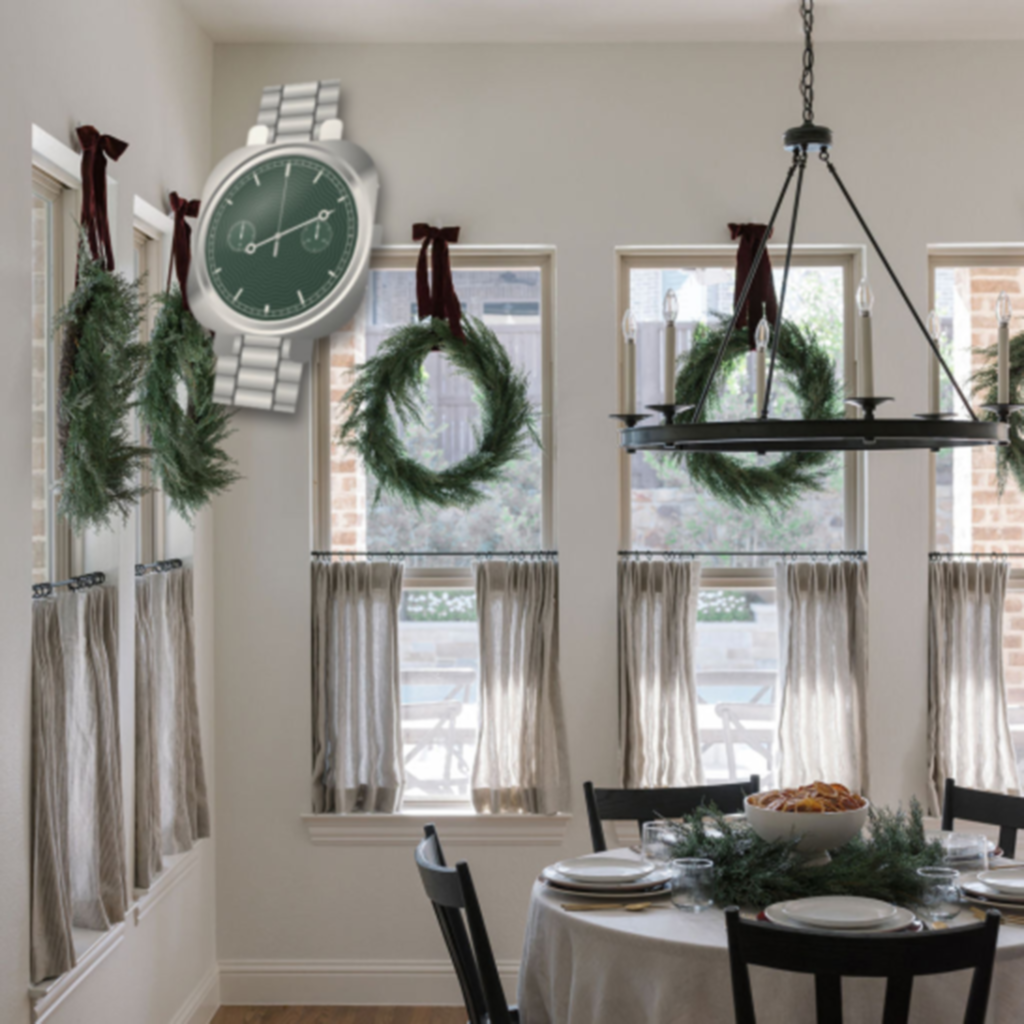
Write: 8:11
